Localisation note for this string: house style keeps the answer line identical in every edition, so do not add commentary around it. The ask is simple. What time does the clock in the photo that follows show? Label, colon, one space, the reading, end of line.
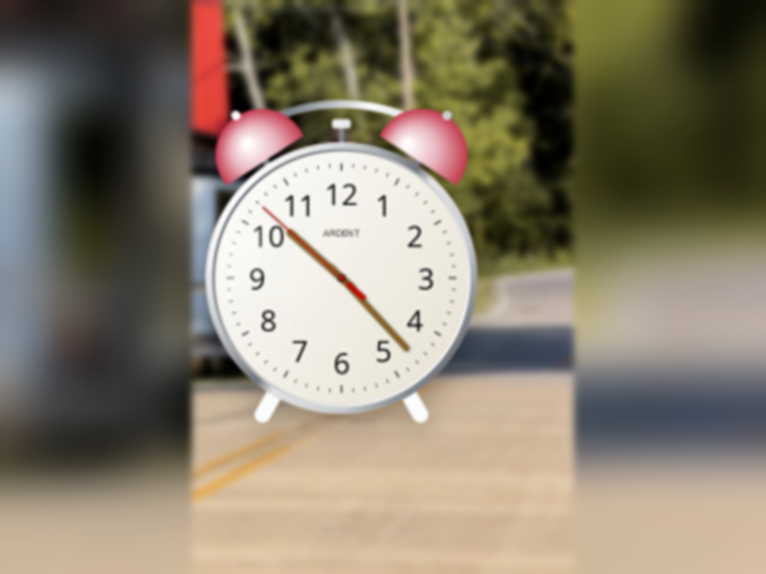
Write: 10:22:52
